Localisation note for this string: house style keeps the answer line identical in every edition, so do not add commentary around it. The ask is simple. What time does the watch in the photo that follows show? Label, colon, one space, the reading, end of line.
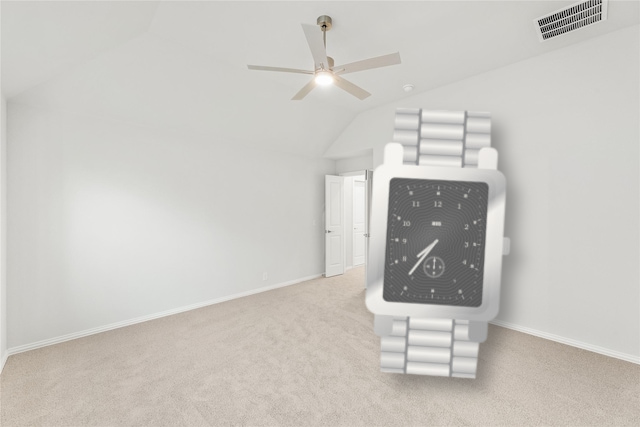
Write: 7:36
